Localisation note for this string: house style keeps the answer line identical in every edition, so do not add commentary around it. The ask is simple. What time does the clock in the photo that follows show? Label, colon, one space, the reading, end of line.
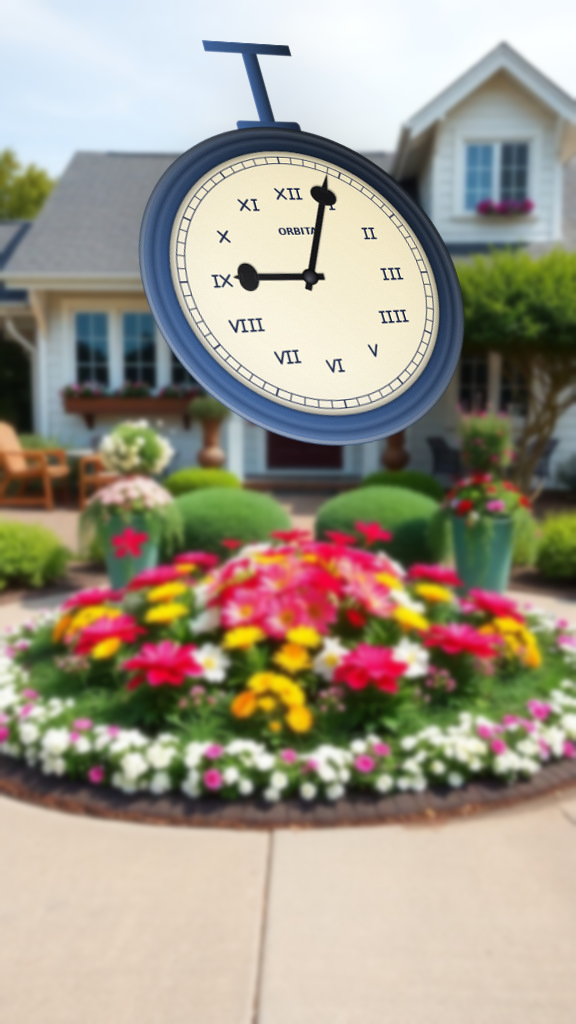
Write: 9:04
